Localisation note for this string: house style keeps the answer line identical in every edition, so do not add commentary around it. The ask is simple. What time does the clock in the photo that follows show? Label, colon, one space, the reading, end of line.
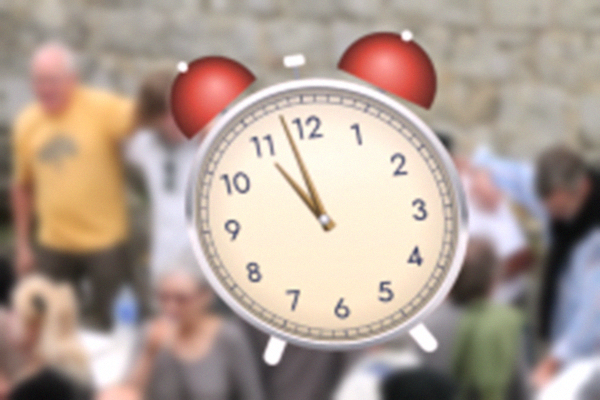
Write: 10:58
